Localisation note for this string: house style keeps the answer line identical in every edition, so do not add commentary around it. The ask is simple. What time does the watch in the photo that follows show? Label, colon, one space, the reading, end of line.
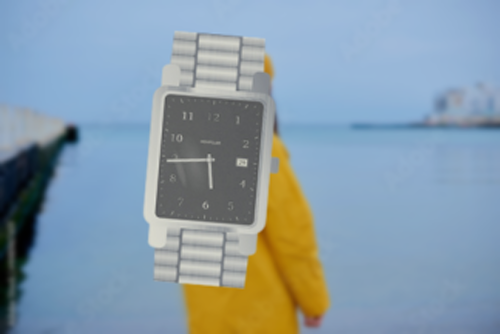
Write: 5:44
